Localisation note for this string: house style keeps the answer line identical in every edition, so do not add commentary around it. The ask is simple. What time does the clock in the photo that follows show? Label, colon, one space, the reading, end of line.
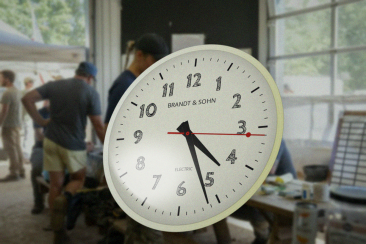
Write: 4:26:16
